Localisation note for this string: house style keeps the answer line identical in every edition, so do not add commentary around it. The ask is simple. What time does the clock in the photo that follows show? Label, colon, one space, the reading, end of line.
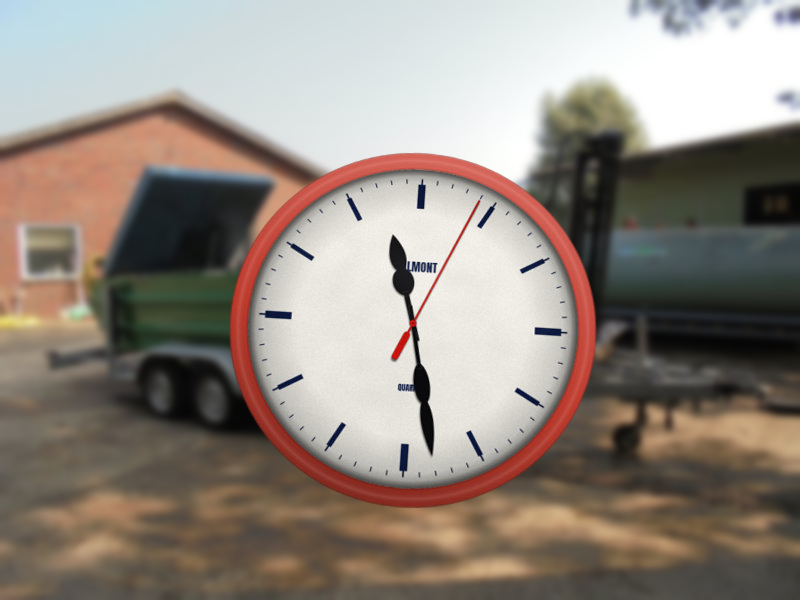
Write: 11:28:04
